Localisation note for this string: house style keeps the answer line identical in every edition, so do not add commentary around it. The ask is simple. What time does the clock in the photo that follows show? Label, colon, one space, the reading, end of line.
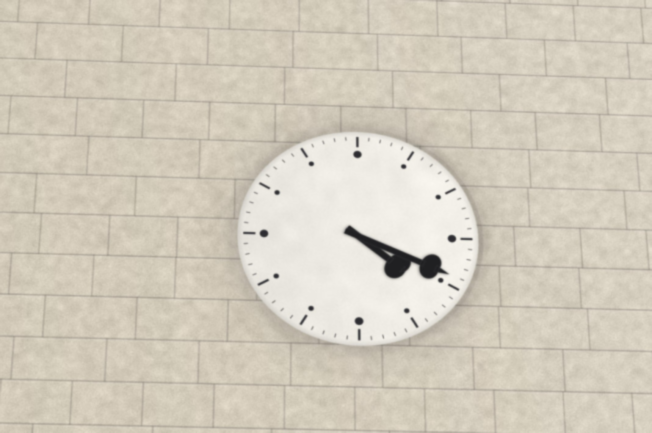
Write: 4:19
